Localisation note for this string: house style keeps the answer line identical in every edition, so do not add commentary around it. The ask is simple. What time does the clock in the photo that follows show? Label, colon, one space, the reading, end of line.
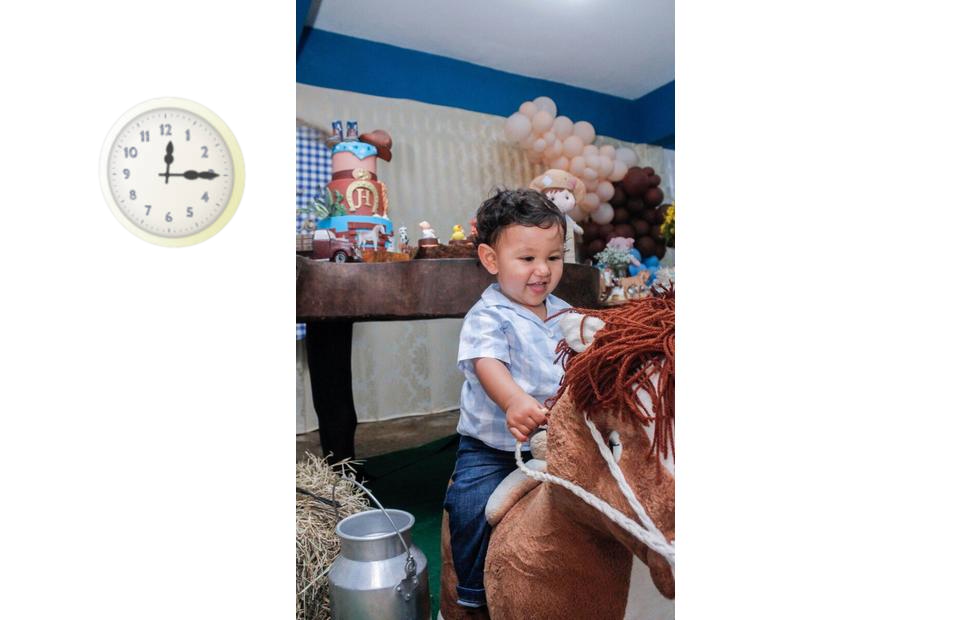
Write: 12:15
